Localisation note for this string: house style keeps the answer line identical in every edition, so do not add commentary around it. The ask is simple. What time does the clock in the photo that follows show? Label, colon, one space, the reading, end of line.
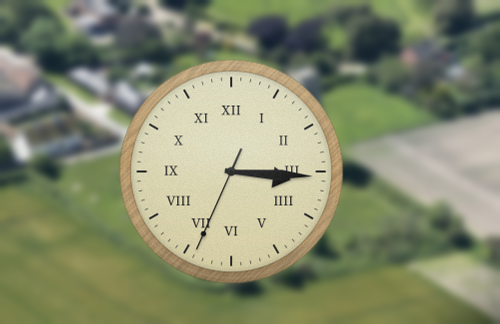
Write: 3:15:34
